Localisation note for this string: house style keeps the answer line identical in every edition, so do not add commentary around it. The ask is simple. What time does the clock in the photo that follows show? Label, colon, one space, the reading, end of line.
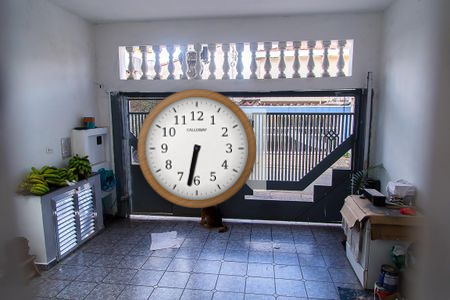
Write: 6:32
